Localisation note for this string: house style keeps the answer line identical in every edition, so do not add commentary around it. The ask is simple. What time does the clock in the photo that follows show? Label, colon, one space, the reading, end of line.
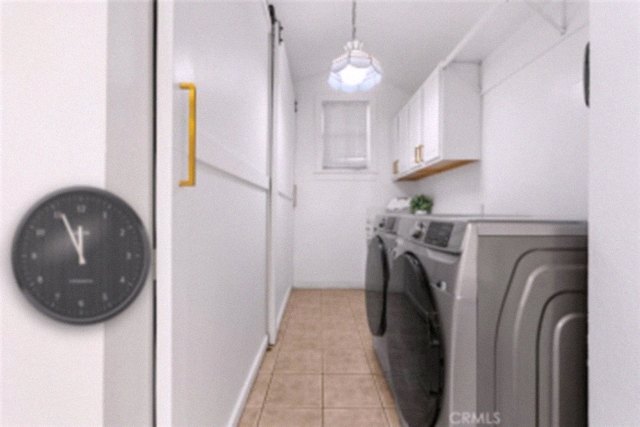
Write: 11:56
